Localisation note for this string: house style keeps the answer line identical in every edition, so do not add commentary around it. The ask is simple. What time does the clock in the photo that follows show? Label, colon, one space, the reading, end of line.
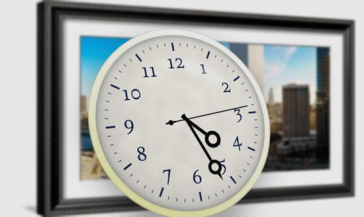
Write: 4:26:14
